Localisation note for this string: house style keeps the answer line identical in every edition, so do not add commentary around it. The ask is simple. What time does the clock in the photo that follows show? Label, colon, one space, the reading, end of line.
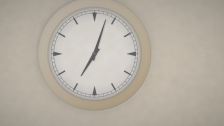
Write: 7:03
